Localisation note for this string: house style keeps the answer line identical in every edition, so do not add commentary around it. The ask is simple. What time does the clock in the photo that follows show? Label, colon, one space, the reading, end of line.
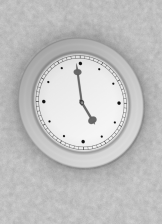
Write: 4:59
